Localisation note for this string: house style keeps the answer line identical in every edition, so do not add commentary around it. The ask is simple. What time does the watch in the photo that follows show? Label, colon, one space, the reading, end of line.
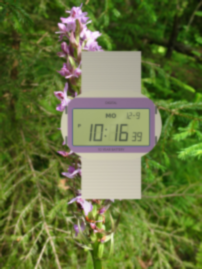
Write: 10:16
